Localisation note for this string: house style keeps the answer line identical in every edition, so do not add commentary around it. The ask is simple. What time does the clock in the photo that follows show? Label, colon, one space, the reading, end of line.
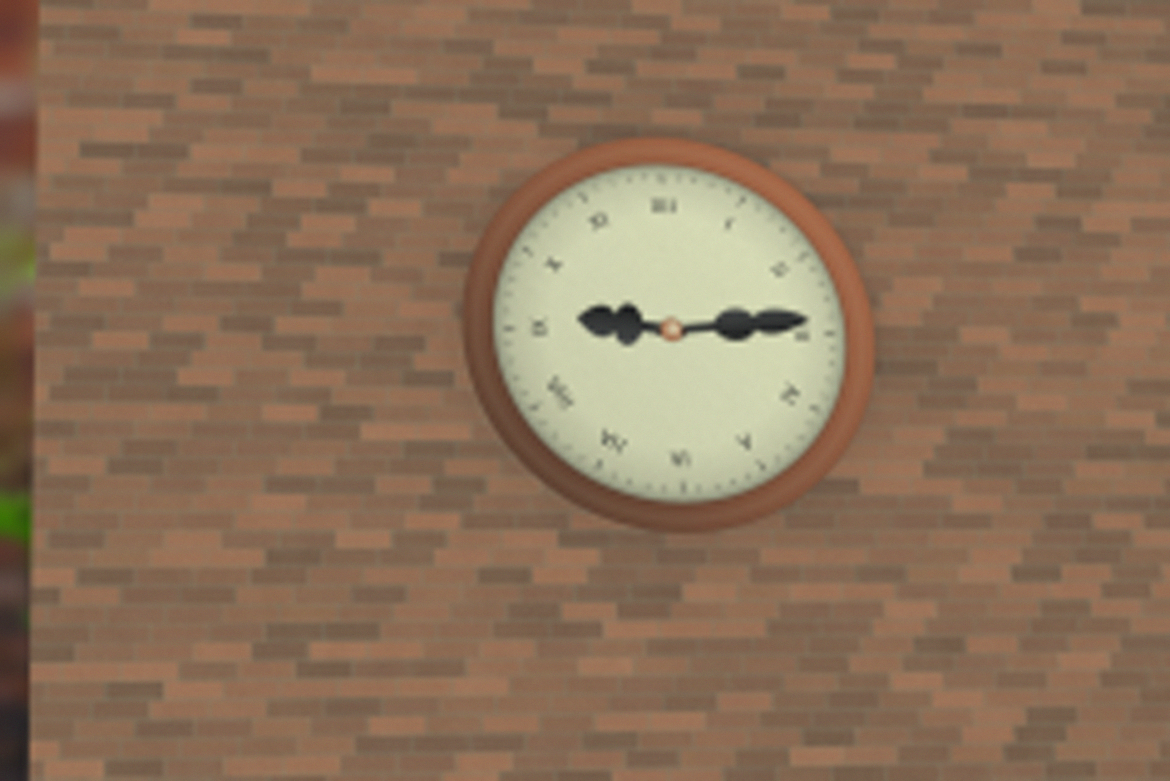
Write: 9:14
